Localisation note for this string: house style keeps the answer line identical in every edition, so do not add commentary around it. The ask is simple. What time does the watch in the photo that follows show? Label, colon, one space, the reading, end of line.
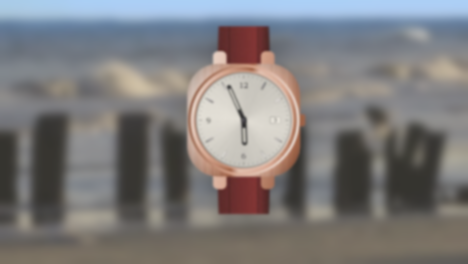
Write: 5:56
